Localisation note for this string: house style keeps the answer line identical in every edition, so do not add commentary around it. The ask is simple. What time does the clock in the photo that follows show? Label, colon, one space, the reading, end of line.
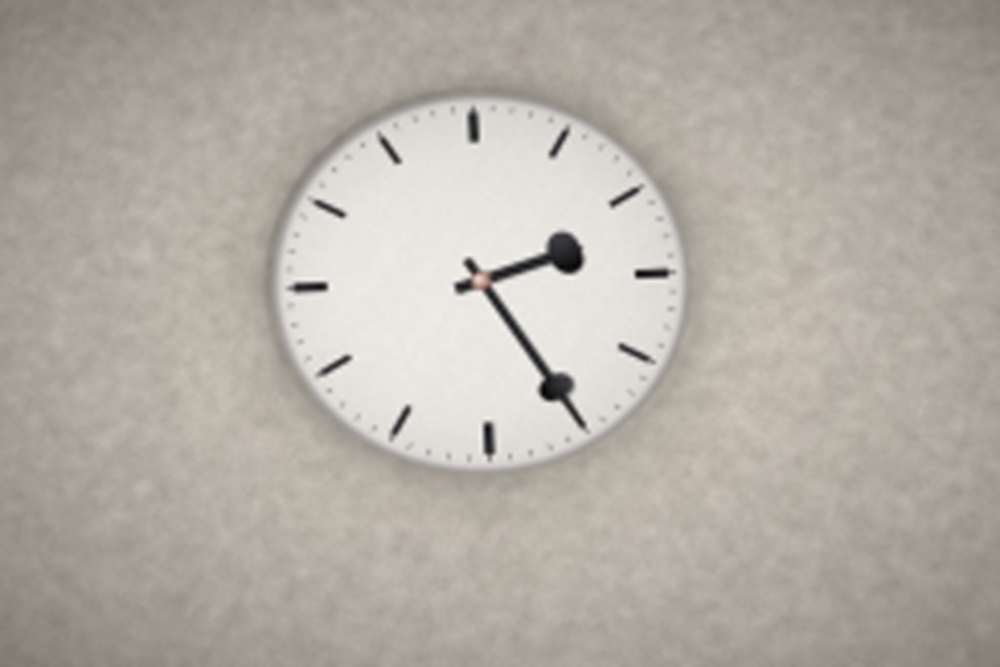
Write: 2:25
